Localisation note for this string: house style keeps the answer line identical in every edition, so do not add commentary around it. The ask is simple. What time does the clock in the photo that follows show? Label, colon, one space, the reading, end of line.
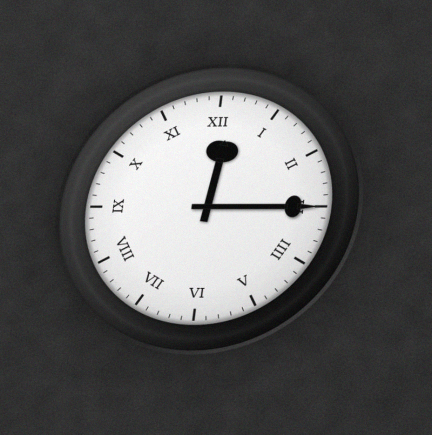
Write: 12:15
